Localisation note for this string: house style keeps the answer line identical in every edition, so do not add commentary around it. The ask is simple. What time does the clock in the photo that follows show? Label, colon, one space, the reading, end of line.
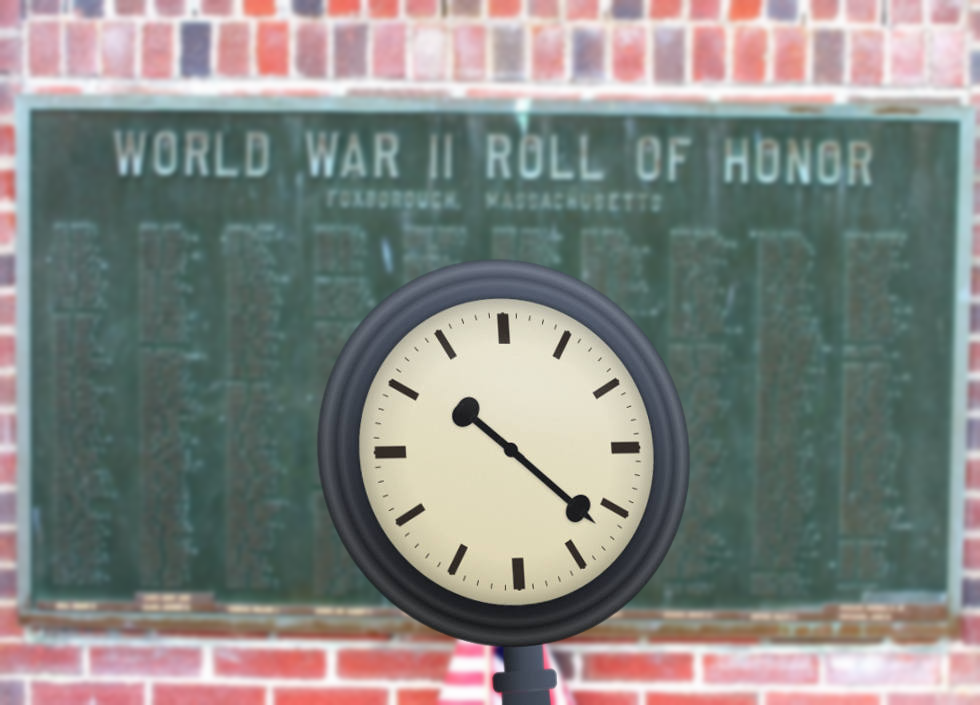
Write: 10:22
